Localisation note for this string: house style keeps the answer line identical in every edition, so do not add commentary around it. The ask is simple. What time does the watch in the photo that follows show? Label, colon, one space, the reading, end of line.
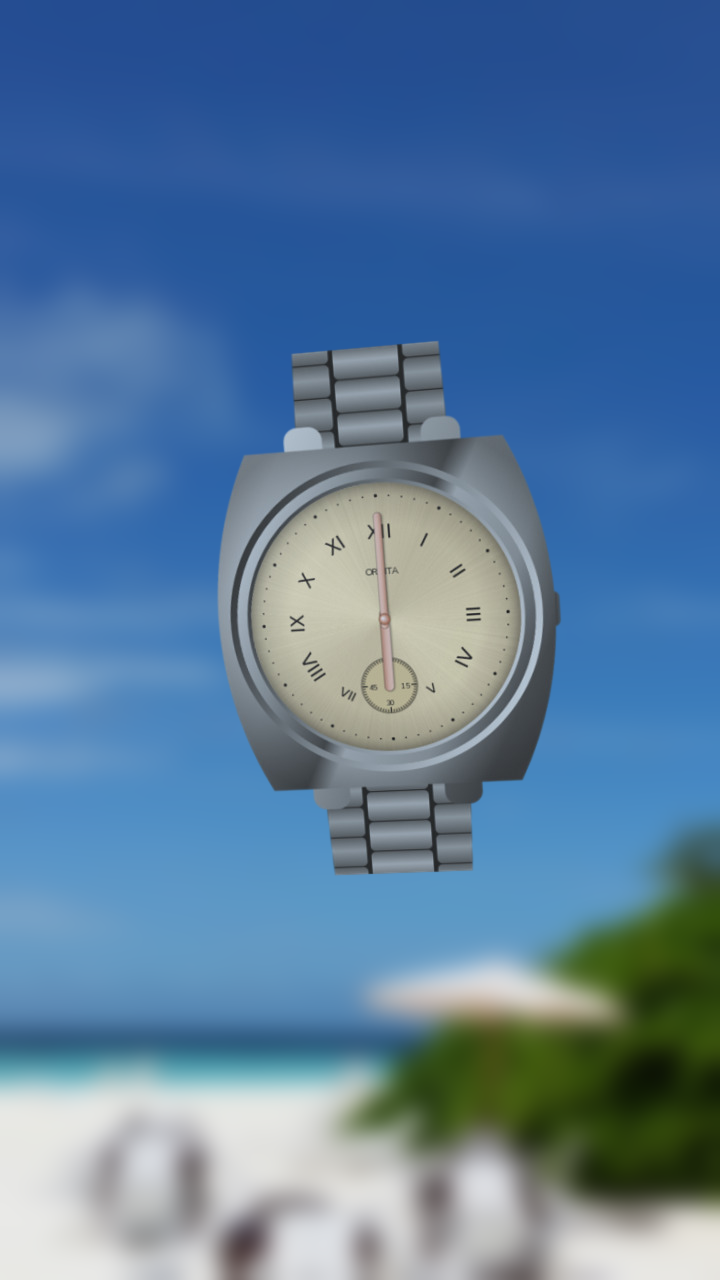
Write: 6:00
